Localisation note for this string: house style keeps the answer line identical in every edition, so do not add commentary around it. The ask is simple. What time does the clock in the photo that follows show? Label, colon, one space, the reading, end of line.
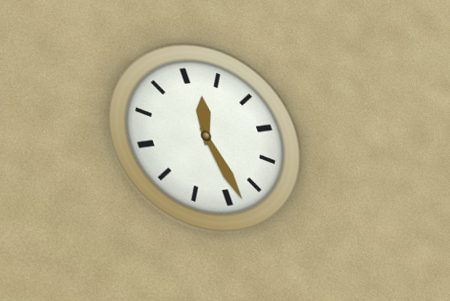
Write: 12:28
